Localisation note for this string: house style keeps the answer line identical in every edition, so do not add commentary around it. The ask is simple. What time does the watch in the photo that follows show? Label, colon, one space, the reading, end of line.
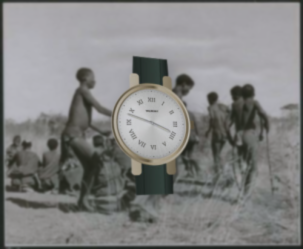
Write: 3:48
